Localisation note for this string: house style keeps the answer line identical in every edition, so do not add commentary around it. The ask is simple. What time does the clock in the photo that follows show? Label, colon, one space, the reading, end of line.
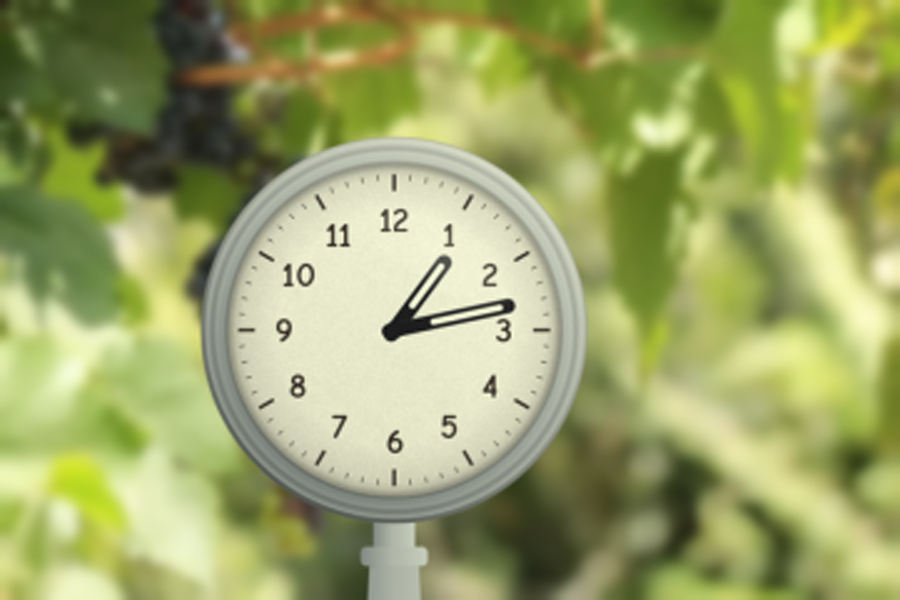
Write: 1:13
